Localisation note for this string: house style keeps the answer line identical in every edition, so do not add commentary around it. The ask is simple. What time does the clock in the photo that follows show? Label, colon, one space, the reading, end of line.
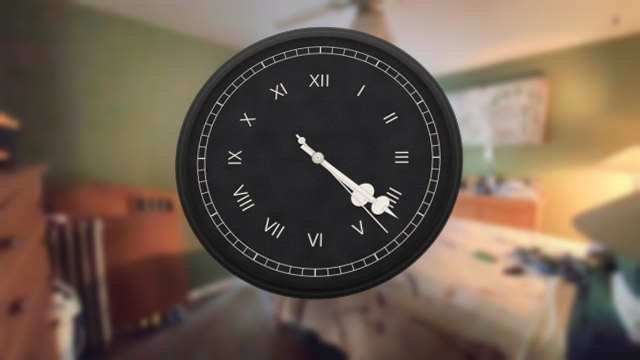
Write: 4:21:23
